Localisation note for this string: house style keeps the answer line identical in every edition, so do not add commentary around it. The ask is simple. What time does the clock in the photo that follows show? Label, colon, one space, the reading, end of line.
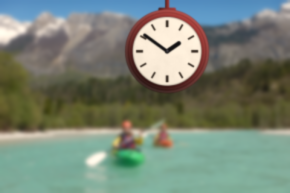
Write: 1:51
